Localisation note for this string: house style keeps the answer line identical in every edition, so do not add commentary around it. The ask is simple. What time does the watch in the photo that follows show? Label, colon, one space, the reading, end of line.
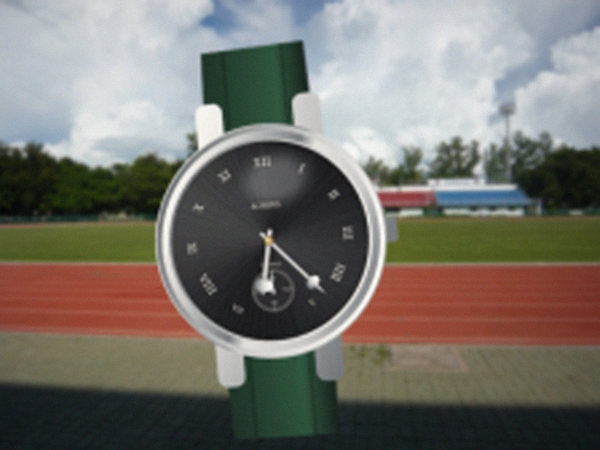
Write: 6:23
